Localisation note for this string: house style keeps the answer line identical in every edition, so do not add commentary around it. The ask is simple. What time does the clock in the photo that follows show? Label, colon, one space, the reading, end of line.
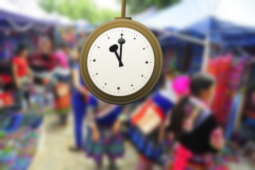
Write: 11:00
